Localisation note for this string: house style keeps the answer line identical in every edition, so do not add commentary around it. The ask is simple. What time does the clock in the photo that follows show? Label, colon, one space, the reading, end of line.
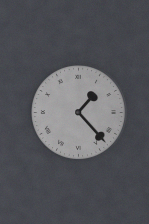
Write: 1:23
